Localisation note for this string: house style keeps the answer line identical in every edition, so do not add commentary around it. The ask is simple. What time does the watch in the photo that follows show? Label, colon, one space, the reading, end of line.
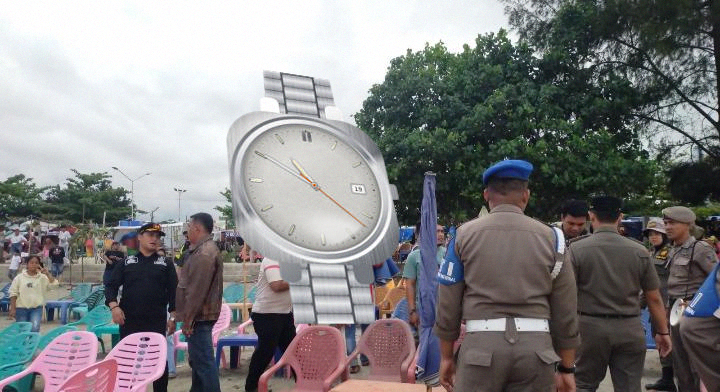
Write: 10:50:22
